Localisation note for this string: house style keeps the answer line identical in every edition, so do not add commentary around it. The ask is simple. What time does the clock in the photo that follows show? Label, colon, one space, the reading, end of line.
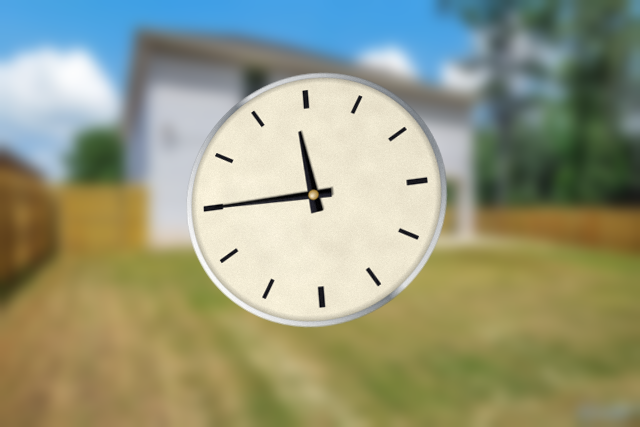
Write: 11:45
